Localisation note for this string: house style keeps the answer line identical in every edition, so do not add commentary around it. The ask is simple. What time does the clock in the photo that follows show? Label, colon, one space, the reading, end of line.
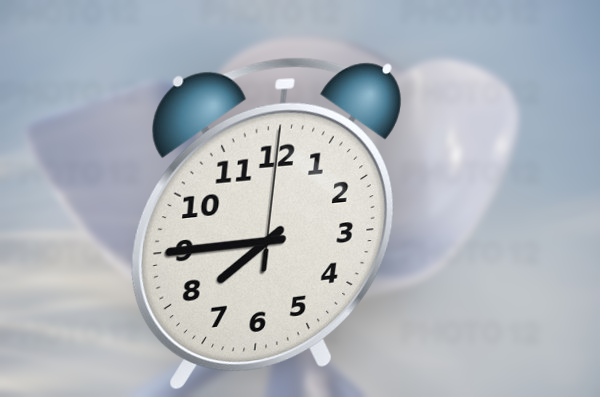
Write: 7:45:00
